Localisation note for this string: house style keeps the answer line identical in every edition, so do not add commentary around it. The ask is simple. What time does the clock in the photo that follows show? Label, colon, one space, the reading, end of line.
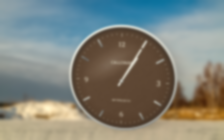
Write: 1:05
